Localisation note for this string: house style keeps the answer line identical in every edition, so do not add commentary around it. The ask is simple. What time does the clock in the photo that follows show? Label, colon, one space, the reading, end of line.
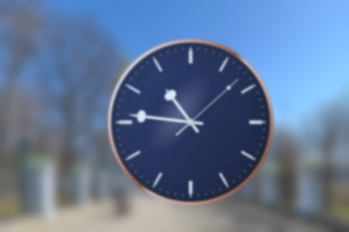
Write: 10:46:08
